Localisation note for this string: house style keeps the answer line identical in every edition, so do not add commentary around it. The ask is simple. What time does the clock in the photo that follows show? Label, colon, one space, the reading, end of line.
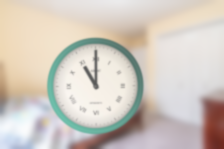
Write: 11:00
